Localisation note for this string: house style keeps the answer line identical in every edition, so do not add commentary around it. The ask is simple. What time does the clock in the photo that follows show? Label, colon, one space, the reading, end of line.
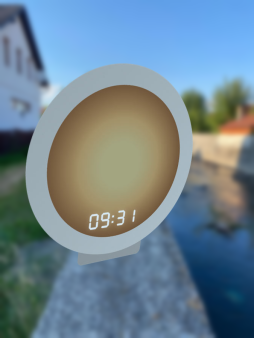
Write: 9:31
